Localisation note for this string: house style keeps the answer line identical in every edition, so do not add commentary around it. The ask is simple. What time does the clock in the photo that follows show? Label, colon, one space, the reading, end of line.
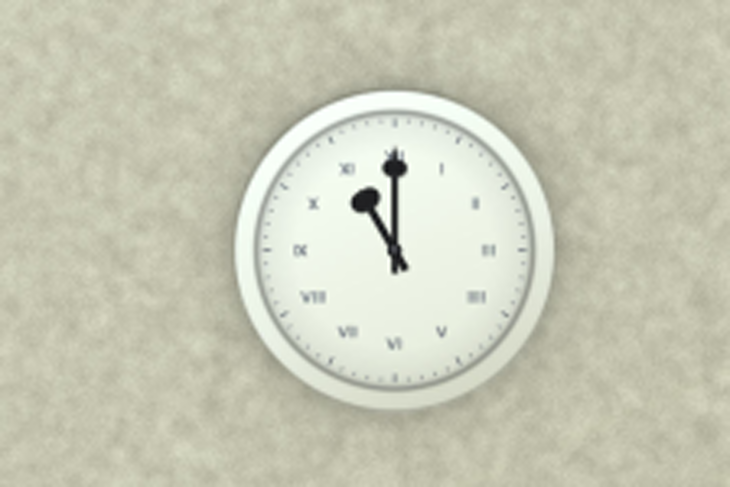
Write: 11:00
